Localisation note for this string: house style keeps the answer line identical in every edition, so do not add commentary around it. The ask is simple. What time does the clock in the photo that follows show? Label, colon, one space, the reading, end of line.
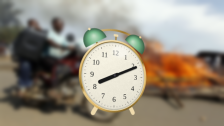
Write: 8:11
